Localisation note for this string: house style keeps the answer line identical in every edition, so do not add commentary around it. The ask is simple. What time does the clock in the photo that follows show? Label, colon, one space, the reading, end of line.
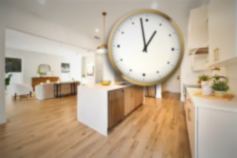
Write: 12:58
